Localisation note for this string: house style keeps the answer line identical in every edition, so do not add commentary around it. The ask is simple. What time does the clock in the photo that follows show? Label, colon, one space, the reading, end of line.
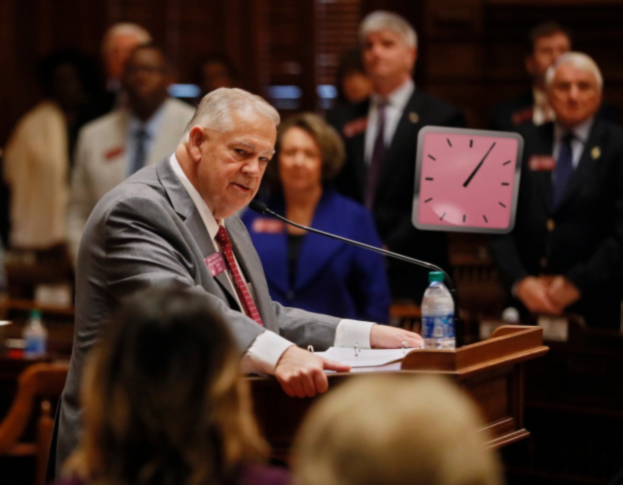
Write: 1:05
